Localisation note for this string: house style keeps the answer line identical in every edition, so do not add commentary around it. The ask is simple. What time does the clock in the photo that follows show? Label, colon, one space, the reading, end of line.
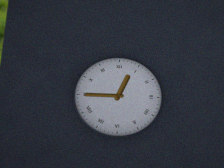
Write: 12:45
